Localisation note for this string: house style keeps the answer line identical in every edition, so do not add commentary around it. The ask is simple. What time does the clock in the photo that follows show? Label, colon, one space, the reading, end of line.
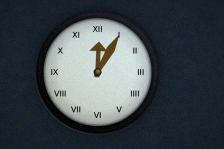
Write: 12:05
